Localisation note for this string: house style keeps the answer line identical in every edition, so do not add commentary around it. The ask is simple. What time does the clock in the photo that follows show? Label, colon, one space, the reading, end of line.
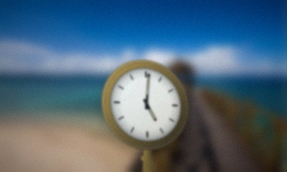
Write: 5:01
